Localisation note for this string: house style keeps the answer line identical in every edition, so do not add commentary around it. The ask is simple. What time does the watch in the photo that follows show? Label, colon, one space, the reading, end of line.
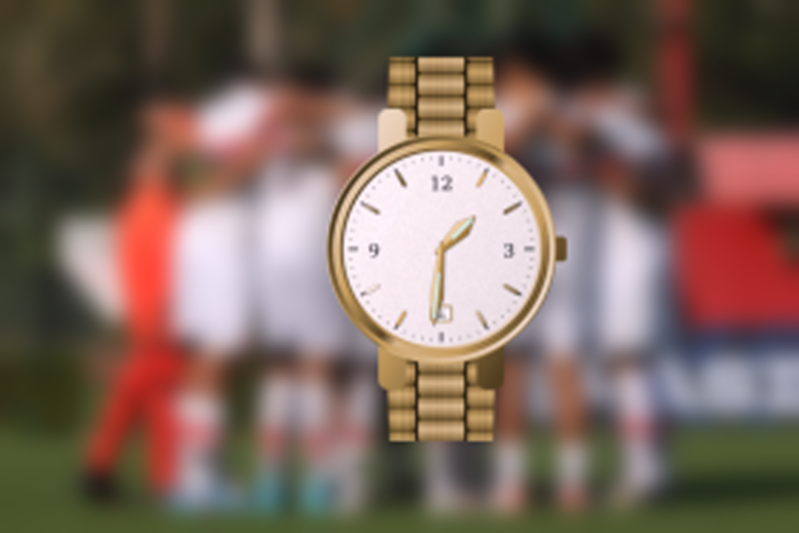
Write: 1:31
